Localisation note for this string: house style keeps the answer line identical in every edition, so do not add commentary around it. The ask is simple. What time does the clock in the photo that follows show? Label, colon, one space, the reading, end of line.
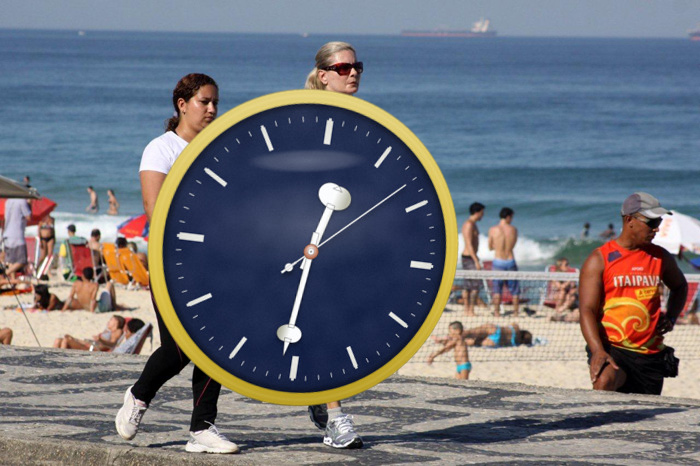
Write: 12:31:08
